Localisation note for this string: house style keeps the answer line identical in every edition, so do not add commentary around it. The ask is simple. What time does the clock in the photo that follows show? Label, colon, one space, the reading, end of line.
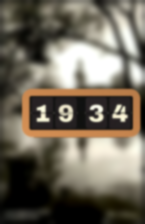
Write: 19:34
